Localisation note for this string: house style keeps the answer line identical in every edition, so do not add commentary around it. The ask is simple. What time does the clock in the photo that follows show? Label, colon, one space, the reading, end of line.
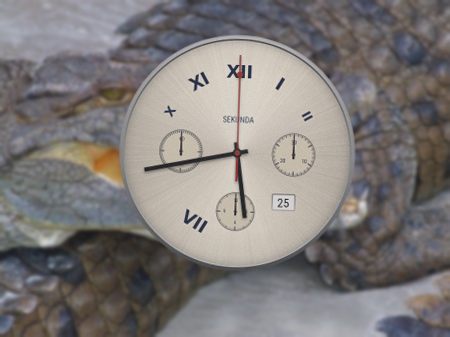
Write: 5:43
